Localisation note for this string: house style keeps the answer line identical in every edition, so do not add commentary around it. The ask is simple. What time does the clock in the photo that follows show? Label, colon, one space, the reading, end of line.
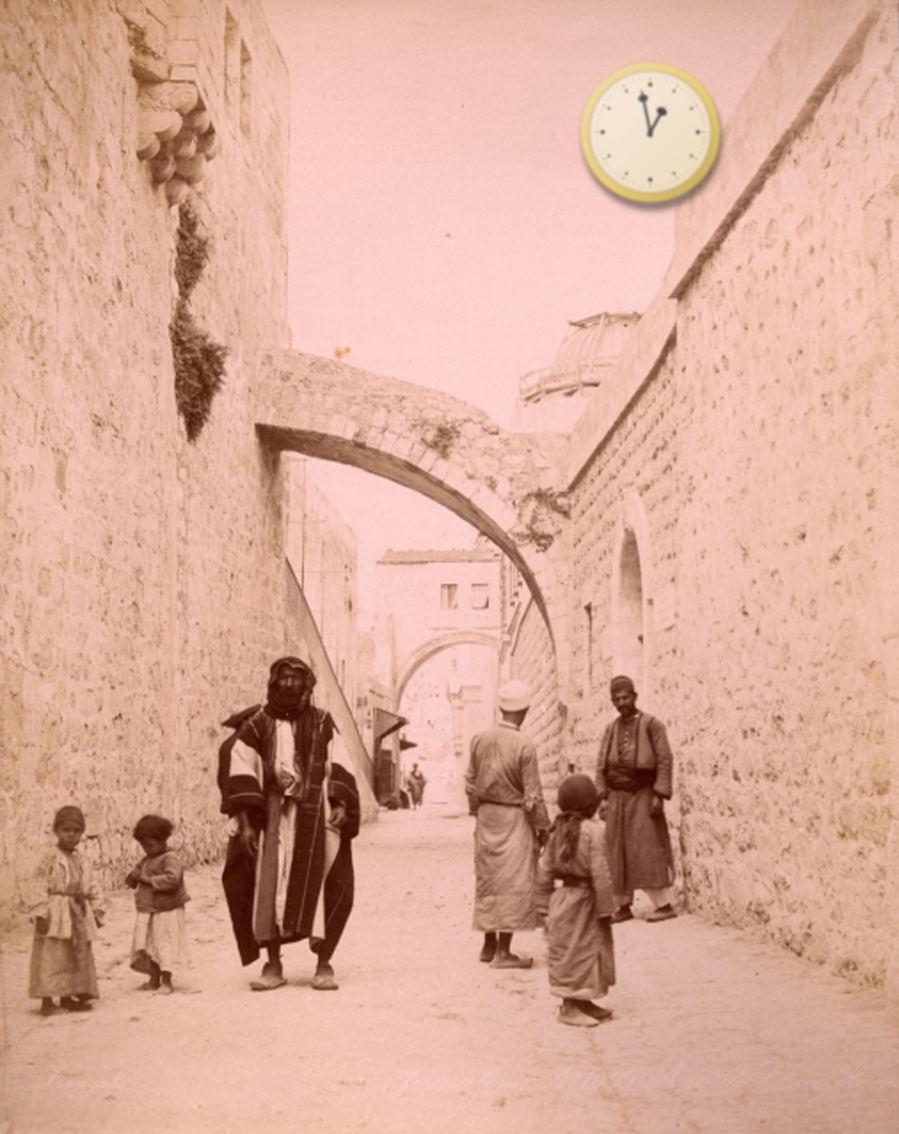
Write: 12:58
